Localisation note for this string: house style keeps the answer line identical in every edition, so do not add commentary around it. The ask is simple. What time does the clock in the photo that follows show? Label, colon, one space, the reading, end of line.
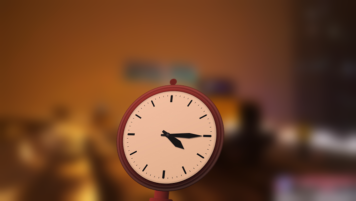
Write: 4:15
